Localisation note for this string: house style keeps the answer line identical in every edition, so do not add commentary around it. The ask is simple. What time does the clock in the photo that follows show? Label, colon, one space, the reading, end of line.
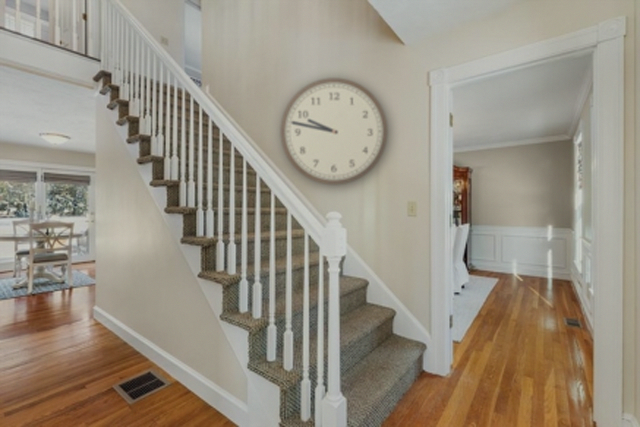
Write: 9:47
